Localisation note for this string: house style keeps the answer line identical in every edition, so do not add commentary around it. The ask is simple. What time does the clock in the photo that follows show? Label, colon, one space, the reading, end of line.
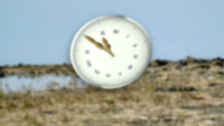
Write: 10:50
